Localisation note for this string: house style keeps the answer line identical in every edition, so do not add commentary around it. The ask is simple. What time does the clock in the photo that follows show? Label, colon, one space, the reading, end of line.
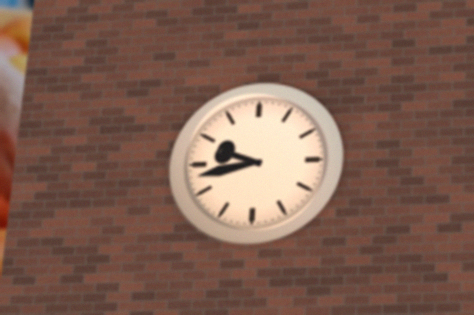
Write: 9:43
